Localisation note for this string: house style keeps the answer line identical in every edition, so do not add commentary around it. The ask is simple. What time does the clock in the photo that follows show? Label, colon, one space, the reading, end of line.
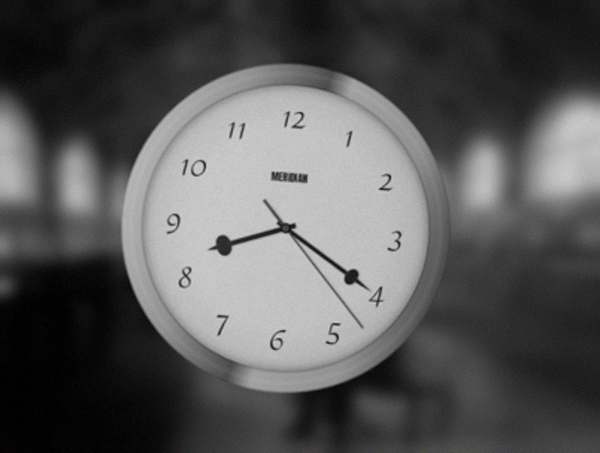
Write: 8:20:23
